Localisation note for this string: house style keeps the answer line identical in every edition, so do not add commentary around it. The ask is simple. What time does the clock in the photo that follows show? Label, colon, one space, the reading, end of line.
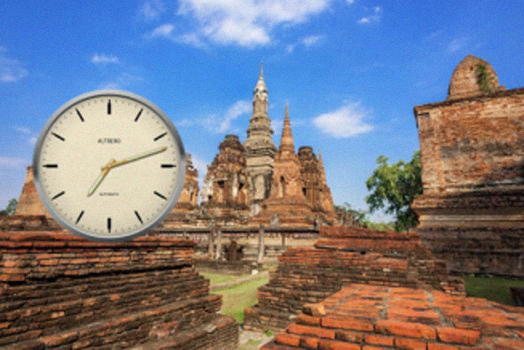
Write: 7:12
